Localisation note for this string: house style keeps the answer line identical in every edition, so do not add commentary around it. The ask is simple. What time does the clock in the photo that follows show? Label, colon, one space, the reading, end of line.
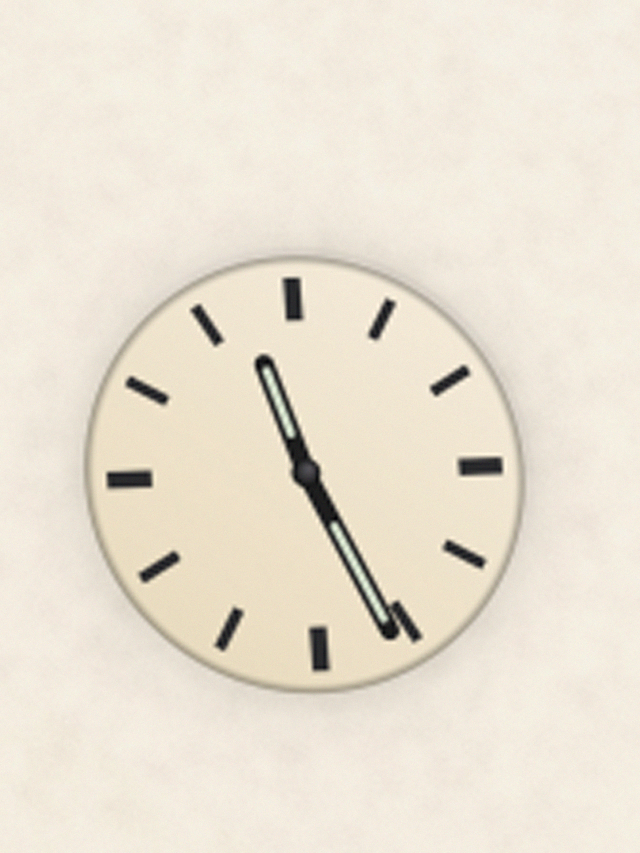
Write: 11:26
